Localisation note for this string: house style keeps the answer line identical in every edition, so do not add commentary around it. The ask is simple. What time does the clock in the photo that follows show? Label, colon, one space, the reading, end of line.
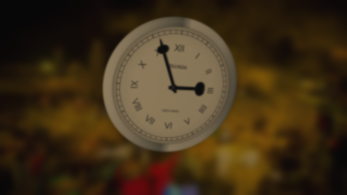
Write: 2:56
